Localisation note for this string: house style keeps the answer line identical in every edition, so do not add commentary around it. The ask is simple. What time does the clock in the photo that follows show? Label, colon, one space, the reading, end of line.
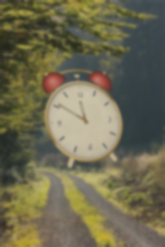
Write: 11:51
